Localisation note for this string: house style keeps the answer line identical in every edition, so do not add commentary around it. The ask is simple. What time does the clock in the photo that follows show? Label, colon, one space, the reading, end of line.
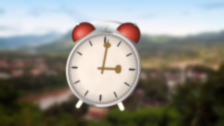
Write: 3:01
